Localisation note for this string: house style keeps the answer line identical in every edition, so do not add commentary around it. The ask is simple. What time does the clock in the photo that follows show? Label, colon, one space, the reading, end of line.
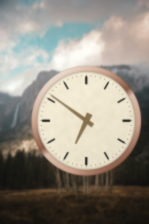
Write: 6:51
